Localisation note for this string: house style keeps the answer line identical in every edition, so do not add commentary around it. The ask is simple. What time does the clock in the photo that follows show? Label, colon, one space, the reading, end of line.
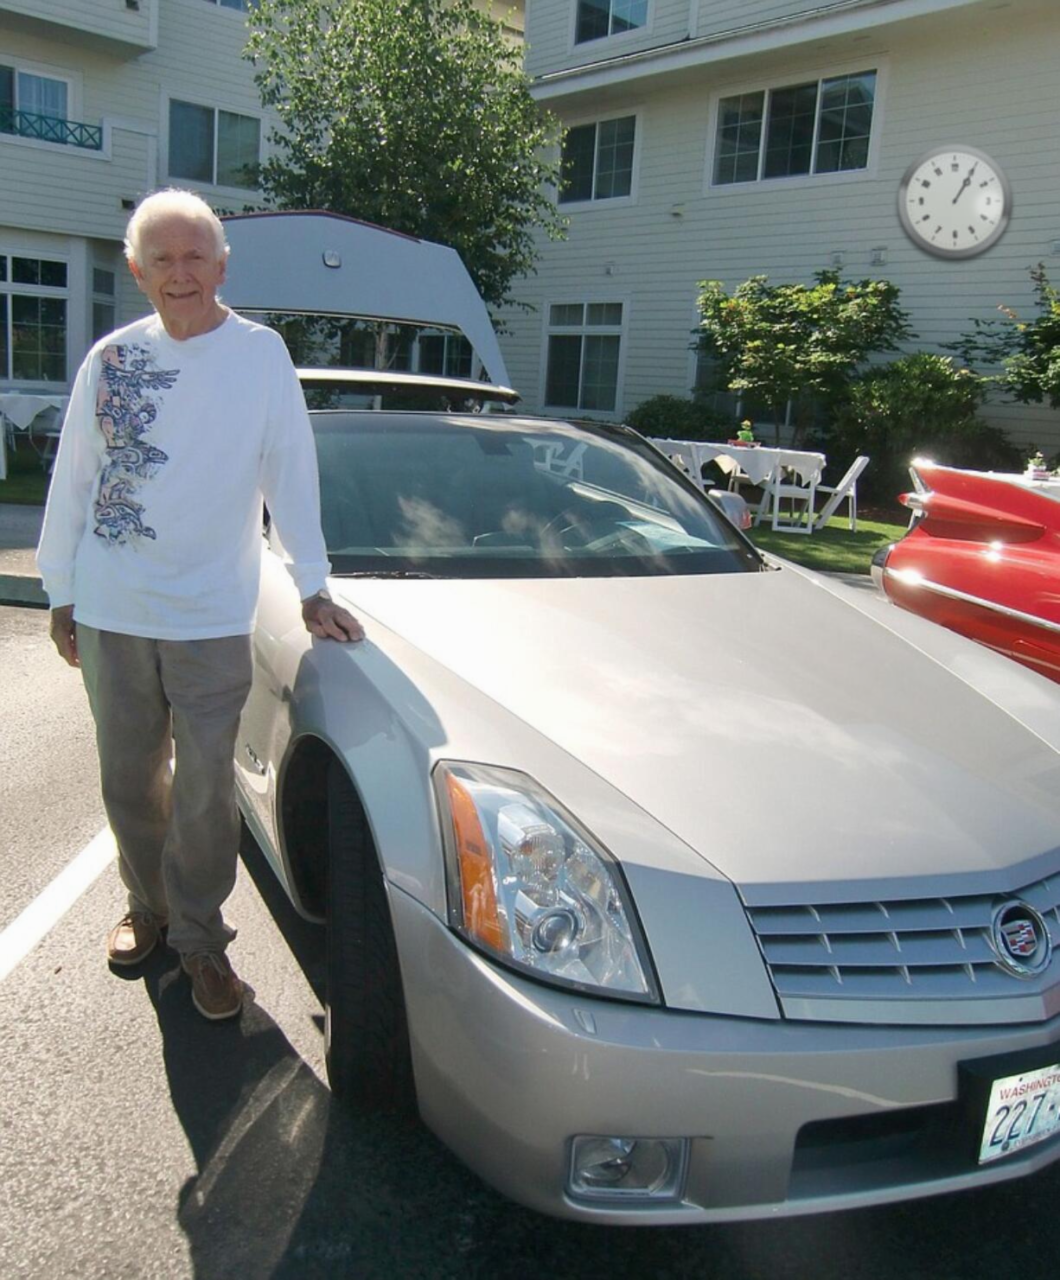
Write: 1:05
